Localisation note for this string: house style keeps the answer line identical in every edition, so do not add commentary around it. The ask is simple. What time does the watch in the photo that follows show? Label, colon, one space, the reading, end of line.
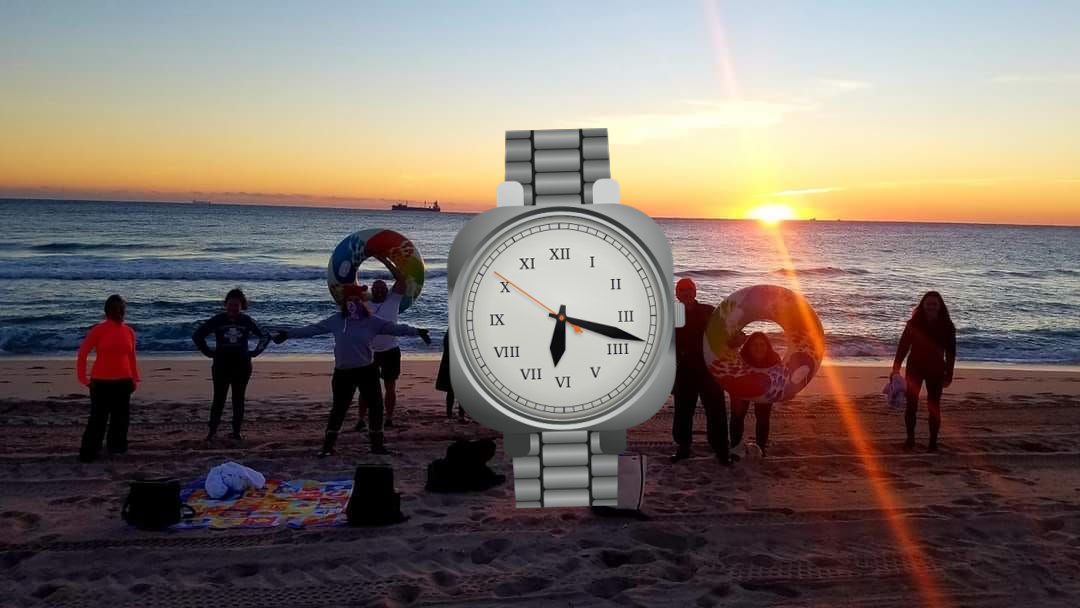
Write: 6:17:51
